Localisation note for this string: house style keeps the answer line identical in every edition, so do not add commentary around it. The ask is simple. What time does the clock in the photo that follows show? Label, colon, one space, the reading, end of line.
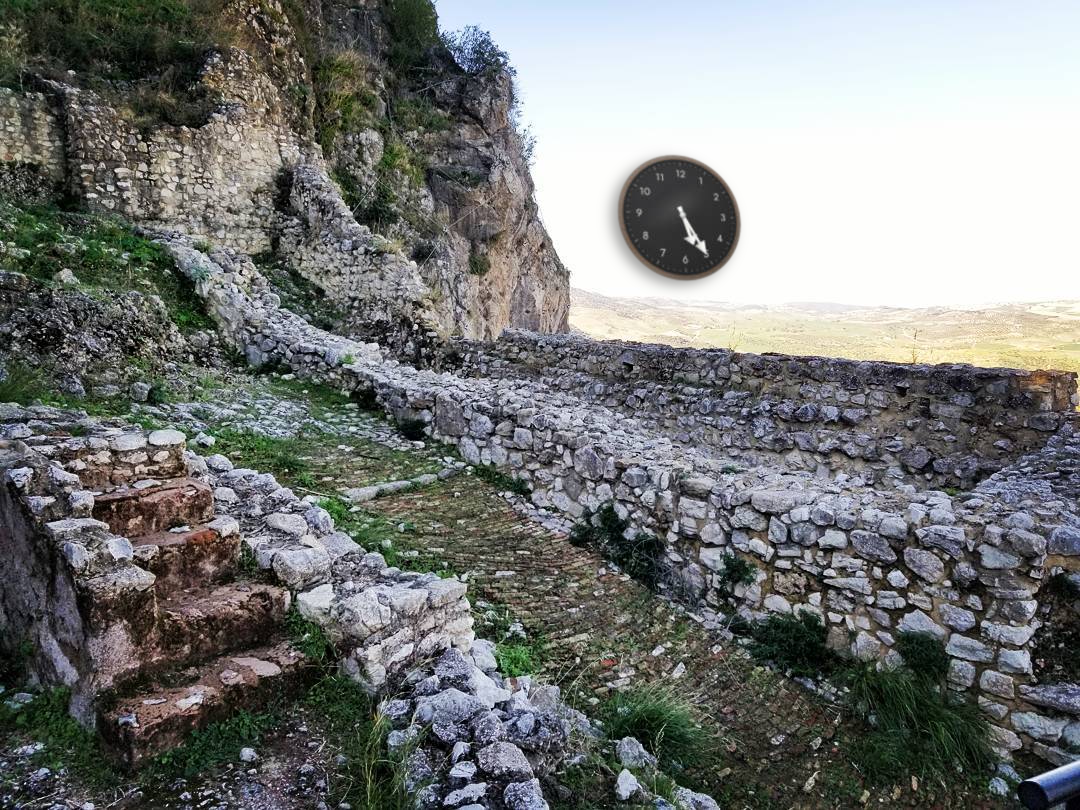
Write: 5:25
